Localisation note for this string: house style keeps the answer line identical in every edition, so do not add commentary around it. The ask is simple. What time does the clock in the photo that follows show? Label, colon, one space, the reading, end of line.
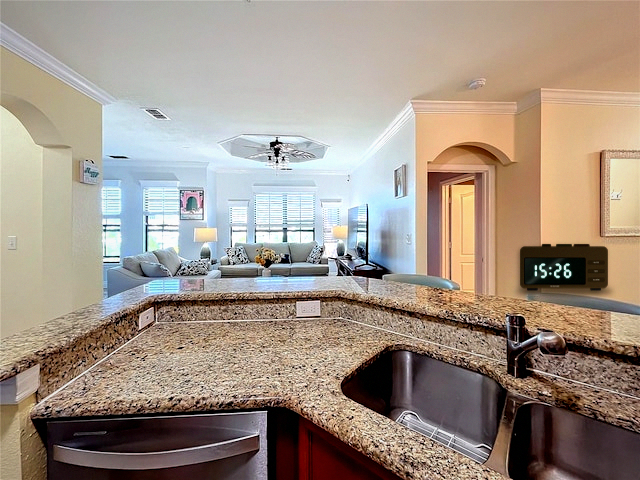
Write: 15:26
